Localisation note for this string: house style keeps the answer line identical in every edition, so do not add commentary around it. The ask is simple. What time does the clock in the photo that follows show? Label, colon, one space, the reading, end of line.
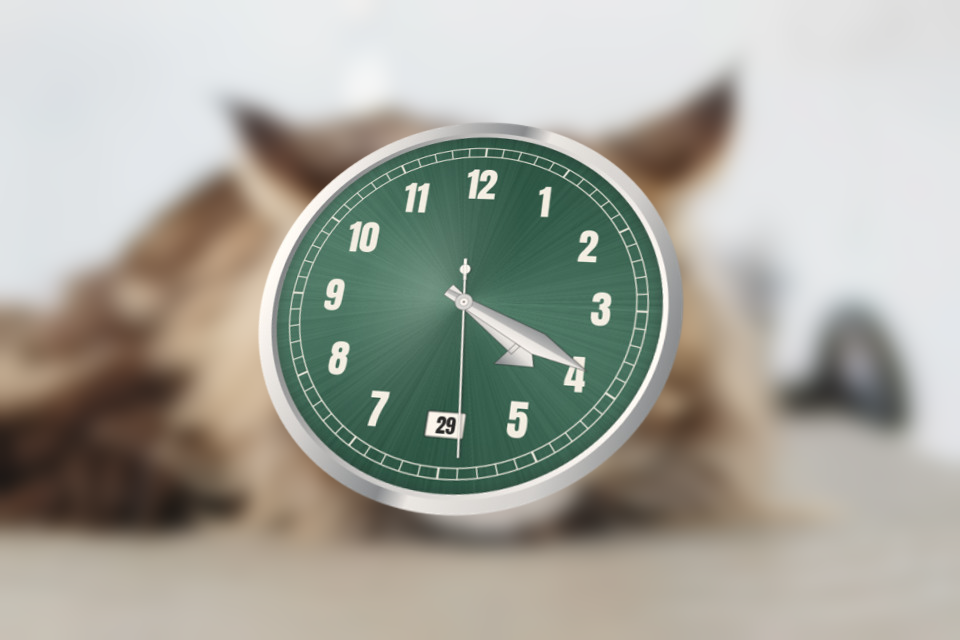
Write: 4:19:29
